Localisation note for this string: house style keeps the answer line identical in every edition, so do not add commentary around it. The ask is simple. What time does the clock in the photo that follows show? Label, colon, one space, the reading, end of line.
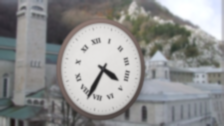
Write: 4:38
